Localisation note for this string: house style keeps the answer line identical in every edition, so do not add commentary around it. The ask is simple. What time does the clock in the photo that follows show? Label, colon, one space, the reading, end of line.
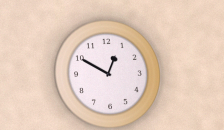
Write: 12:50
